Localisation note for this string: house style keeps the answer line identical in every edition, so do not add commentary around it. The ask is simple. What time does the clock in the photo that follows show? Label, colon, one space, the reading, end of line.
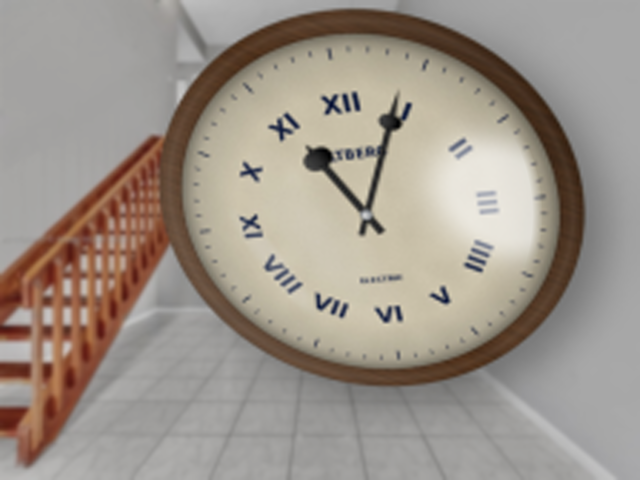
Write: 11:04
